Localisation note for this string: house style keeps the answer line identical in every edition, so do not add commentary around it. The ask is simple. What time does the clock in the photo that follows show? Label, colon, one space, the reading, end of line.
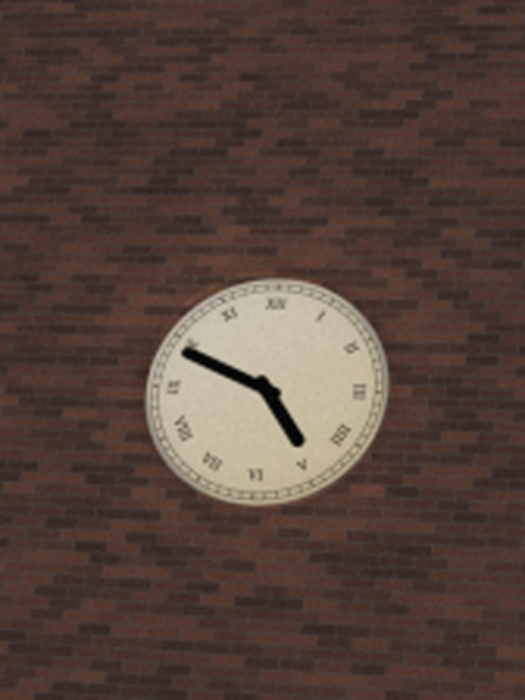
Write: 4:49
